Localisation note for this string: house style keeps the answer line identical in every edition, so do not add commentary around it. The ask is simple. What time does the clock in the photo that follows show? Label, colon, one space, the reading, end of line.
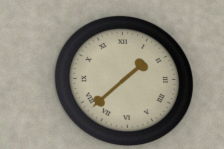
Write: 1:38
